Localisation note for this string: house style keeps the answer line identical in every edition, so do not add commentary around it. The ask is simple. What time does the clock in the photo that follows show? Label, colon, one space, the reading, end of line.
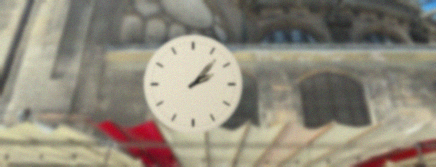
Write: 2:07
